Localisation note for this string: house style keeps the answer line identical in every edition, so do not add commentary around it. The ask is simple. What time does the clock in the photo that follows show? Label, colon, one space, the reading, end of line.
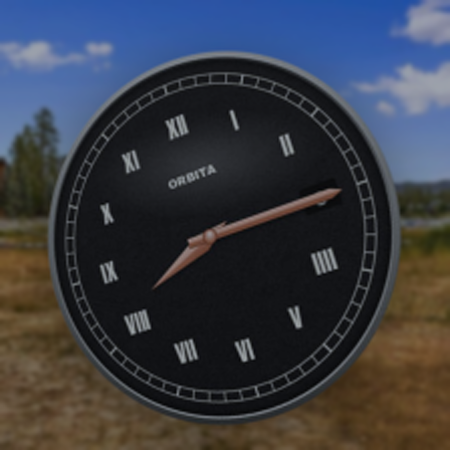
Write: 8:15
